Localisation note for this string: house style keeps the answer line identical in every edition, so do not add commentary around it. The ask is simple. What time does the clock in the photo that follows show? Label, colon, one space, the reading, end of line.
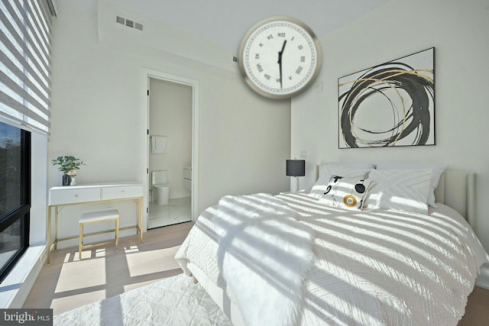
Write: 12:29
